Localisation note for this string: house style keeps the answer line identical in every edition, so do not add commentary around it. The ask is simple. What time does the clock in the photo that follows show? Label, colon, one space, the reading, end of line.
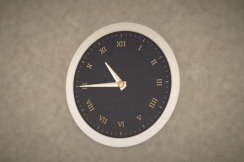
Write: 10:45
